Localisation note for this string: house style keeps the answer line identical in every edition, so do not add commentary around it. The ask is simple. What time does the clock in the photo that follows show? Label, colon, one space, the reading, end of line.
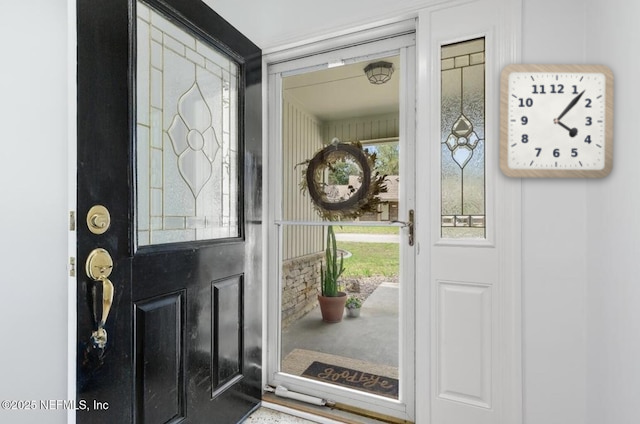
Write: 4:07
